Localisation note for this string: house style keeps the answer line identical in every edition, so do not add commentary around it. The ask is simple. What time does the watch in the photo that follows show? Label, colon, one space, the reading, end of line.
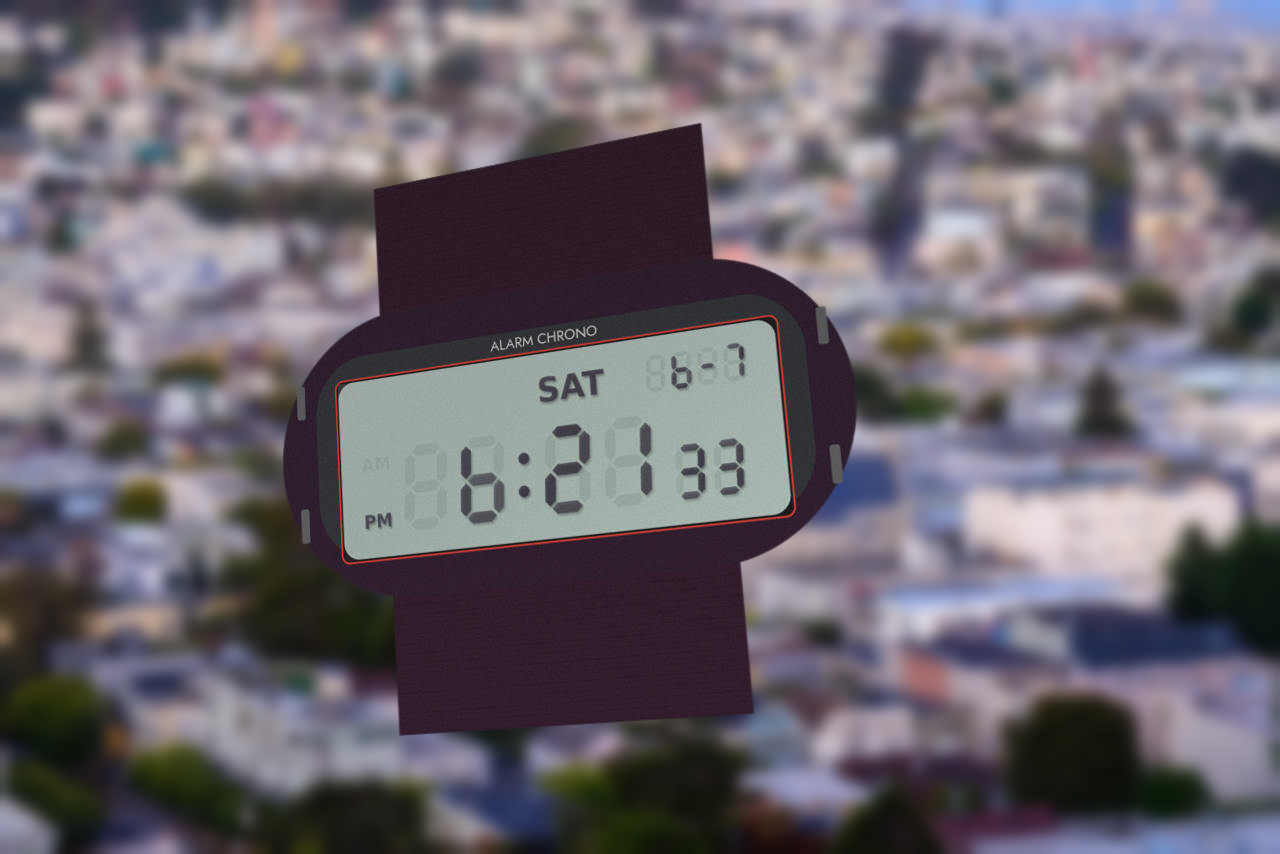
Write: 6:21:33
